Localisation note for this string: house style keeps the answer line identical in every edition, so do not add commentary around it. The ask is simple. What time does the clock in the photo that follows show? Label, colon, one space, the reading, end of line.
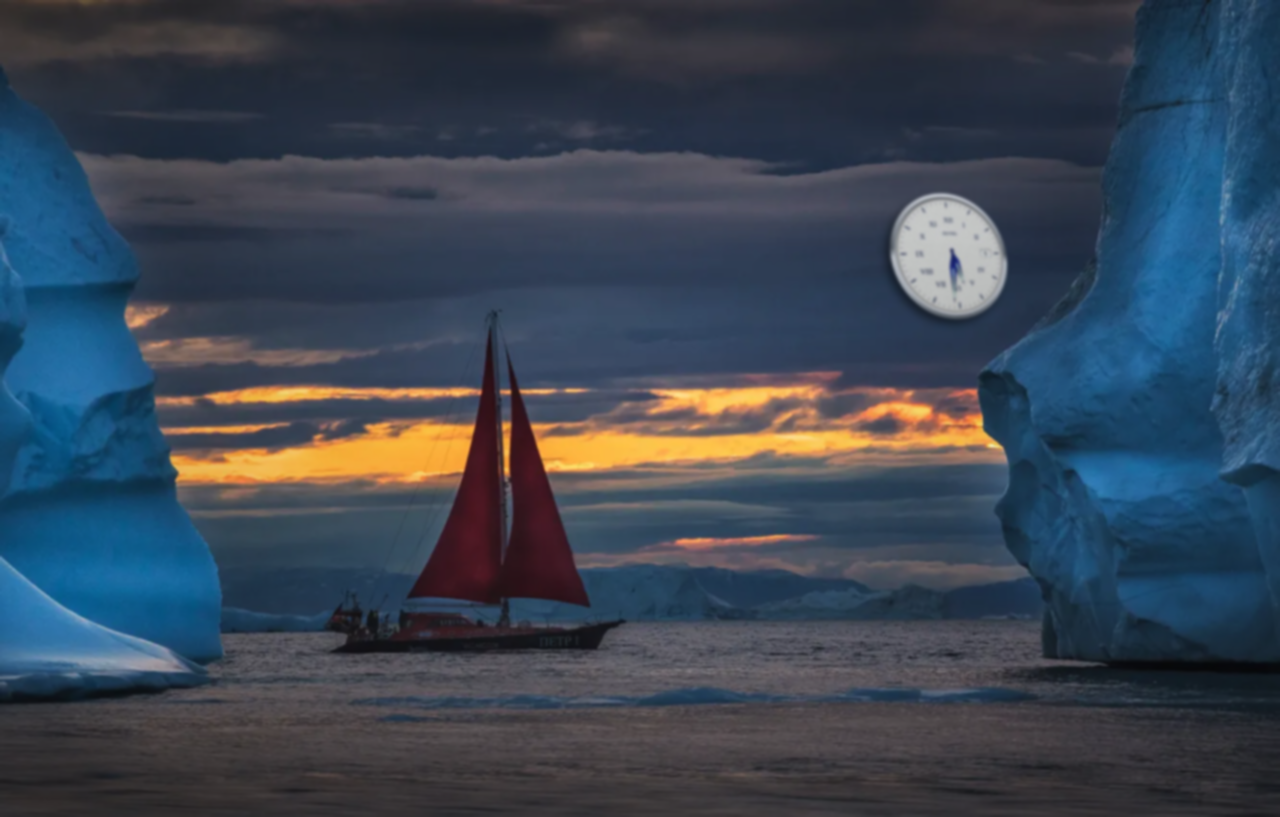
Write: 5:31
